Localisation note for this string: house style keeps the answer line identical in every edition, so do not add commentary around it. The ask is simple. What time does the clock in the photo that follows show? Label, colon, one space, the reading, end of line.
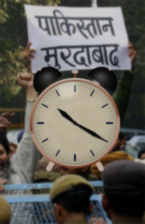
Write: 10:20
